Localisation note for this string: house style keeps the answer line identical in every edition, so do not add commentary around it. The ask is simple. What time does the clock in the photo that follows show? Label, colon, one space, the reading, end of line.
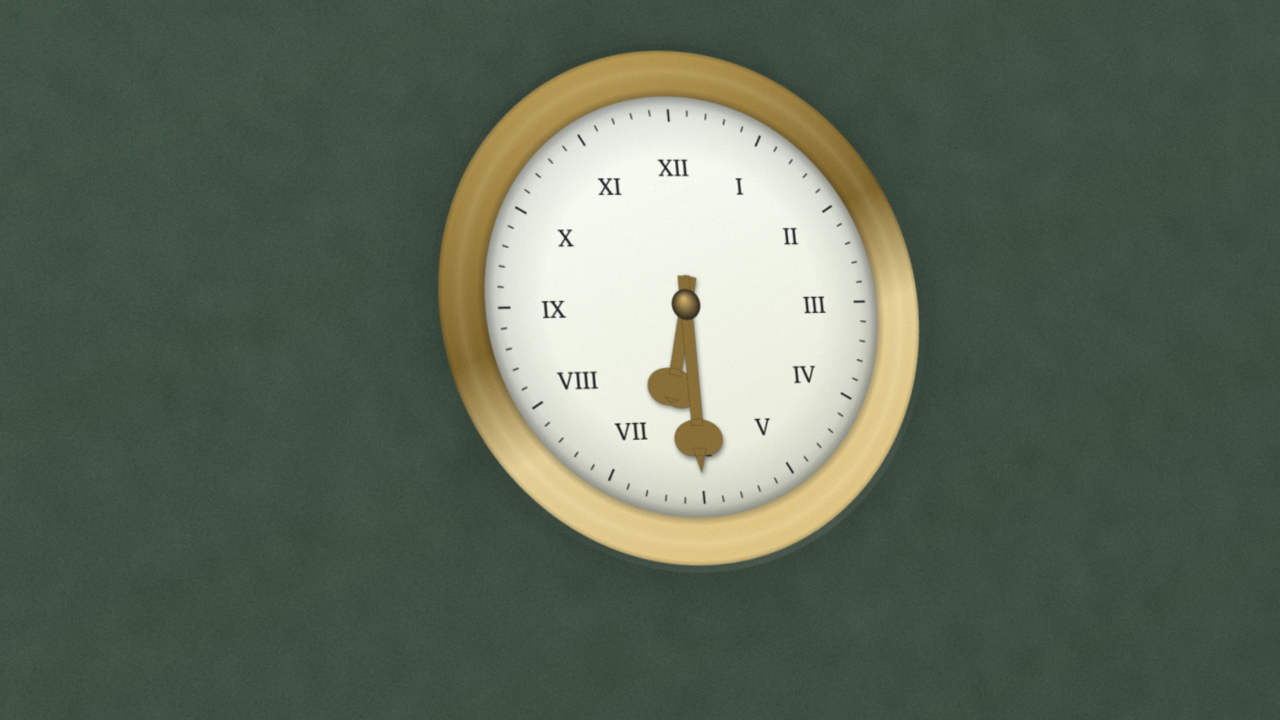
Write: 6:30
